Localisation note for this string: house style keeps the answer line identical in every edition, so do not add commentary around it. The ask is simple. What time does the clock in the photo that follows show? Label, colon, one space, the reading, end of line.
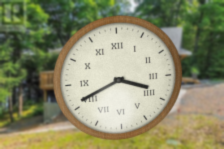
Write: 3:41
